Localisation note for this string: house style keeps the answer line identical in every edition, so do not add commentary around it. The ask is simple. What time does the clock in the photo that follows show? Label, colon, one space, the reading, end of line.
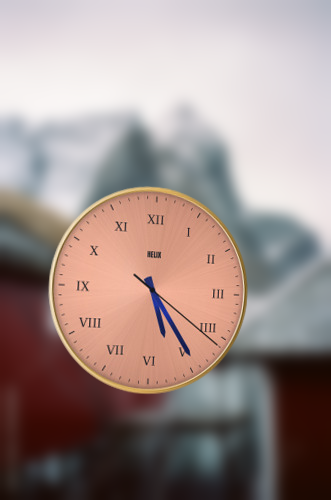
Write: 5:24:21
